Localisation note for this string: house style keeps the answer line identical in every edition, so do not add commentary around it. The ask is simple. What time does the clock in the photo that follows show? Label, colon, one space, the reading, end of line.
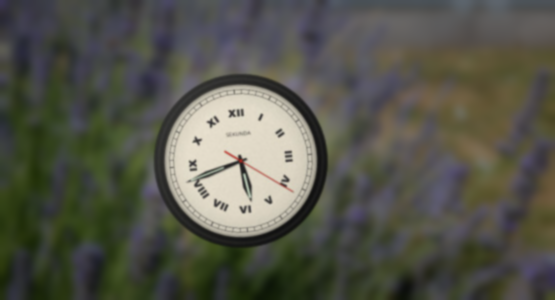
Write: 5:42:21
